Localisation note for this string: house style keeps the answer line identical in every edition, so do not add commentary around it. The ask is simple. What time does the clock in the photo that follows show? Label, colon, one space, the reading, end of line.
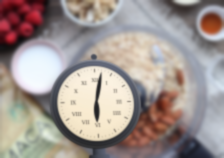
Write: 6:02
